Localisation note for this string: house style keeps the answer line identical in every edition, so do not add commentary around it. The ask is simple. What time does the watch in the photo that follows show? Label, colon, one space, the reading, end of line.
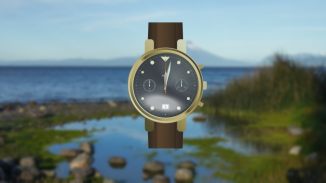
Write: 12:02
